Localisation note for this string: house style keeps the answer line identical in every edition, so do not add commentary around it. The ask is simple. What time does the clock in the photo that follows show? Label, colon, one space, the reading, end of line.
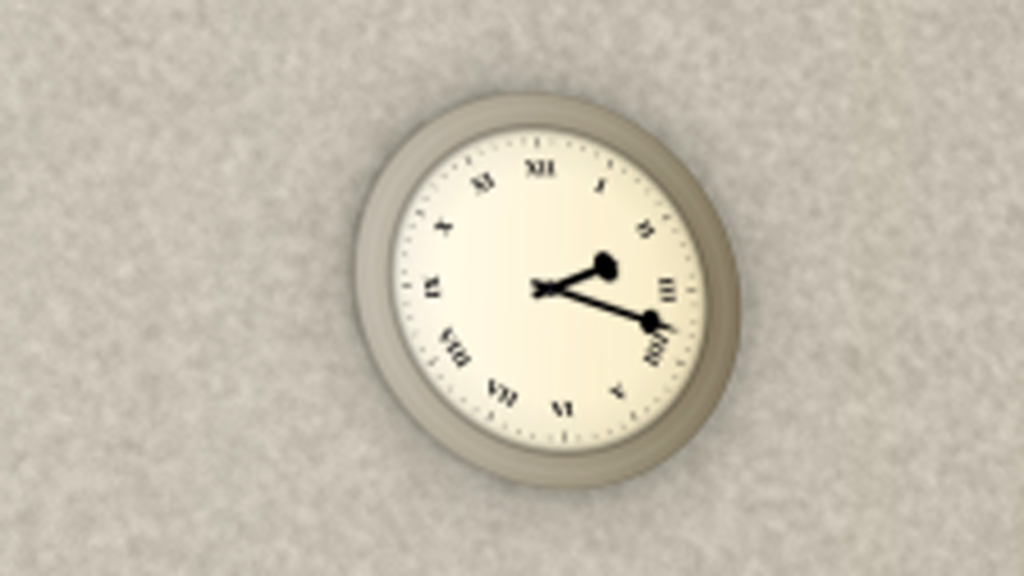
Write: 2:18
